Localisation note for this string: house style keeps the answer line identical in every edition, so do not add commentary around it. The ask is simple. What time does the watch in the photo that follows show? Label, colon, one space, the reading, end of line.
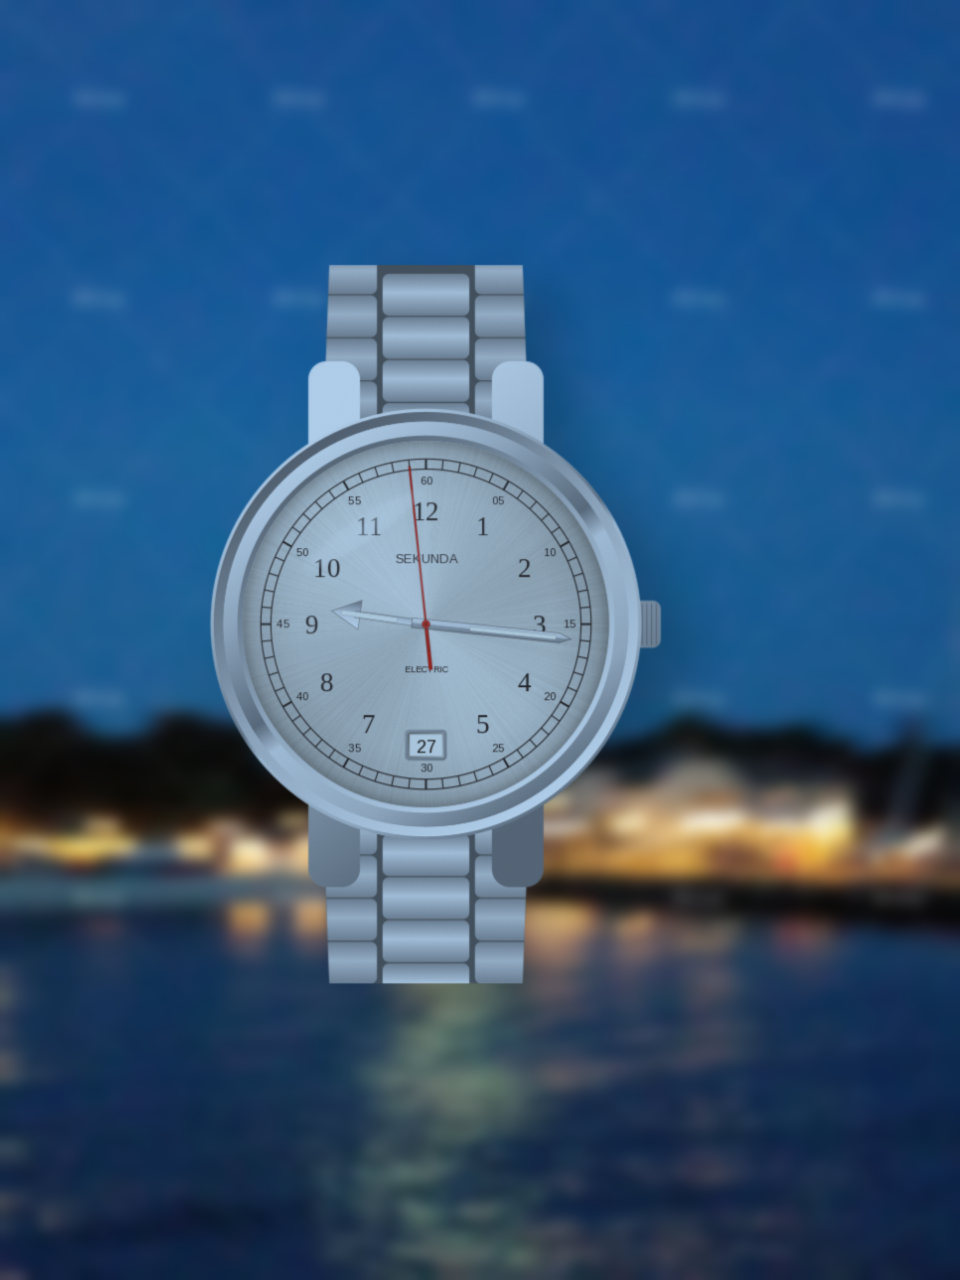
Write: 9:15:59
